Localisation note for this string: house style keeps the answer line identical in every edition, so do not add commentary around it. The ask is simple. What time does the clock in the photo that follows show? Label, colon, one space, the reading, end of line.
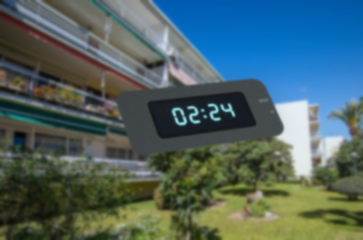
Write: 2:24
